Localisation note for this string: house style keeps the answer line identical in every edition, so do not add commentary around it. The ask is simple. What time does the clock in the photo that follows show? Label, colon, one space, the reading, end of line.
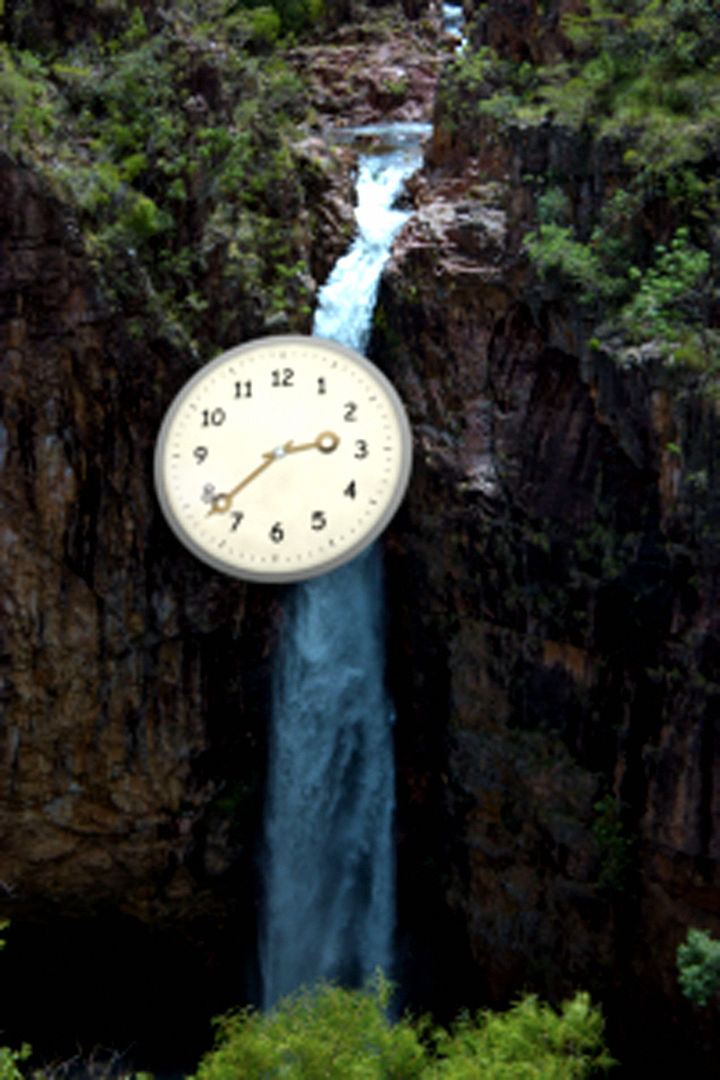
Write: 2:38
